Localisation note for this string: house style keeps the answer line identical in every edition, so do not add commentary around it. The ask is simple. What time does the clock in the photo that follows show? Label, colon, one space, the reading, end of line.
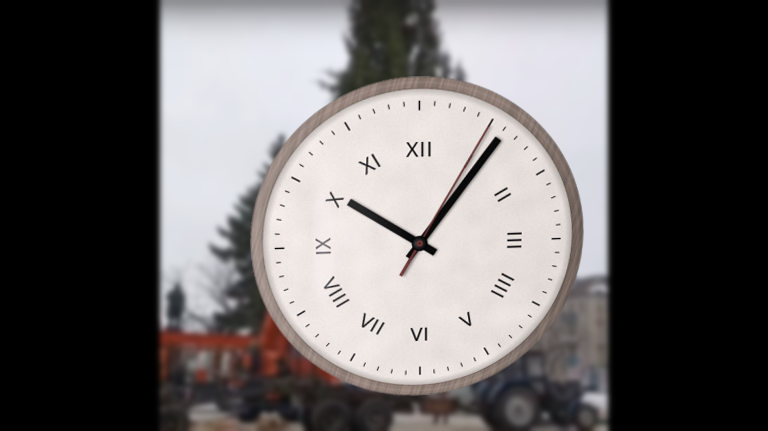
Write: 10:06:05
